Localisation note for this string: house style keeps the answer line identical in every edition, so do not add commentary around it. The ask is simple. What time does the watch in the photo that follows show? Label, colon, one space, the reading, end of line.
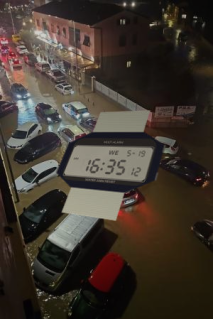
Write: 16:35:12
